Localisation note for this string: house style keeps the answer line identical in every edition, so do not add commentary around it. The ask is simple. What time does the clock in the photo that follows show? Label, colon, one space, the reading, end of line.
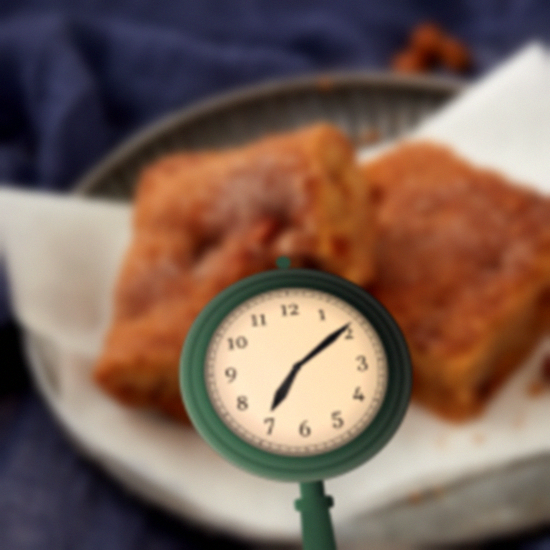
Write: 7:09
